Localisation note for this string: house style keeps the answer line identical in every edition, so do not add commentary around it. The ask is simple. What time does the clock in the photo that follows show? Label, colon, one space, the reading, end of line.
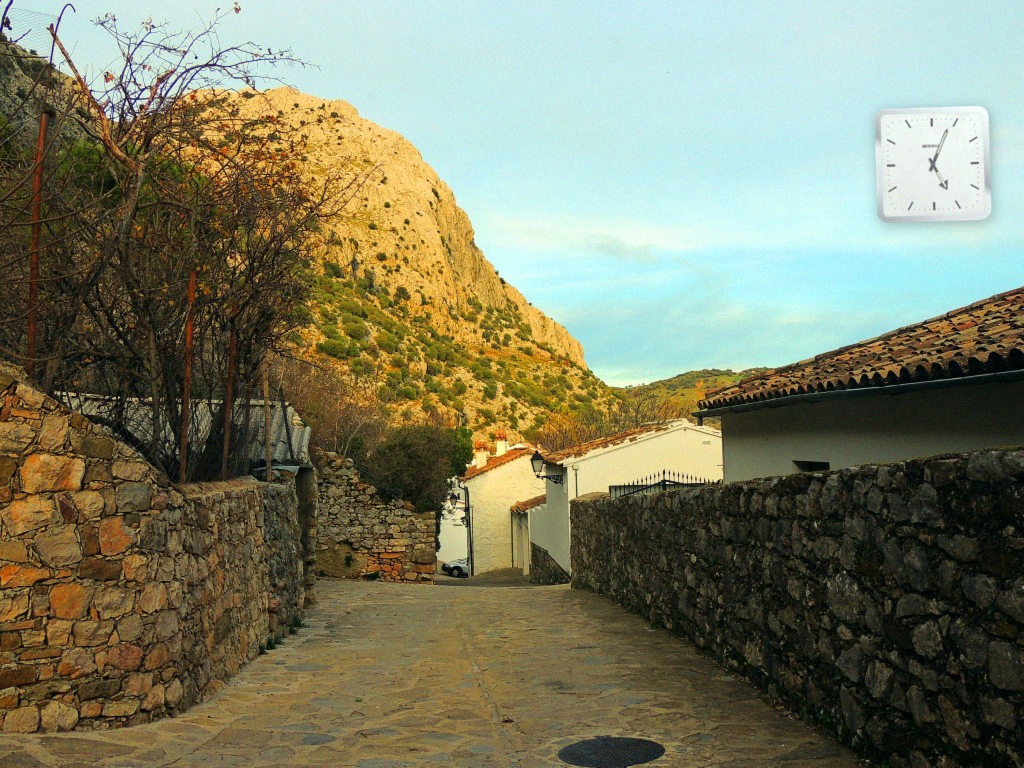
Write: 5:04
